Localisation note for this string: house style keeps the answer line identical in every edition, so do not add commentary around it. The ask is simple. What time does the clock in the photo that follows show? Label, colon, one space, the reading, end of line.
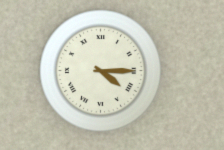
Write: 4:15
